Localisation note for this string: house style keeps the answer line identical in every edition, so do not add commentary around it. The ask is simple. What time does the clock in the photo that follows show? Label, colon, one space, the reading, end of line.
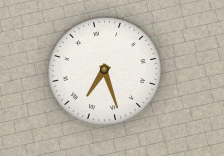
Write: 7:29
